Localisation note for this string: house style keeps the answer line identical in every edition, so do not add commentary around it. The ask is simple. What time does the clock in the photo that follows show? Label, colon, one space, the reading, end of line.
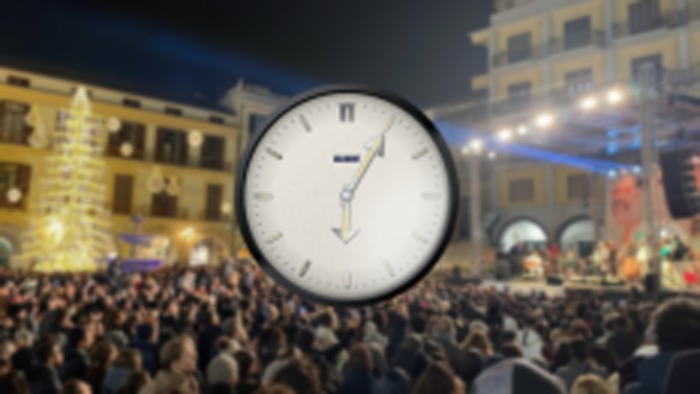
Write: 6:05
